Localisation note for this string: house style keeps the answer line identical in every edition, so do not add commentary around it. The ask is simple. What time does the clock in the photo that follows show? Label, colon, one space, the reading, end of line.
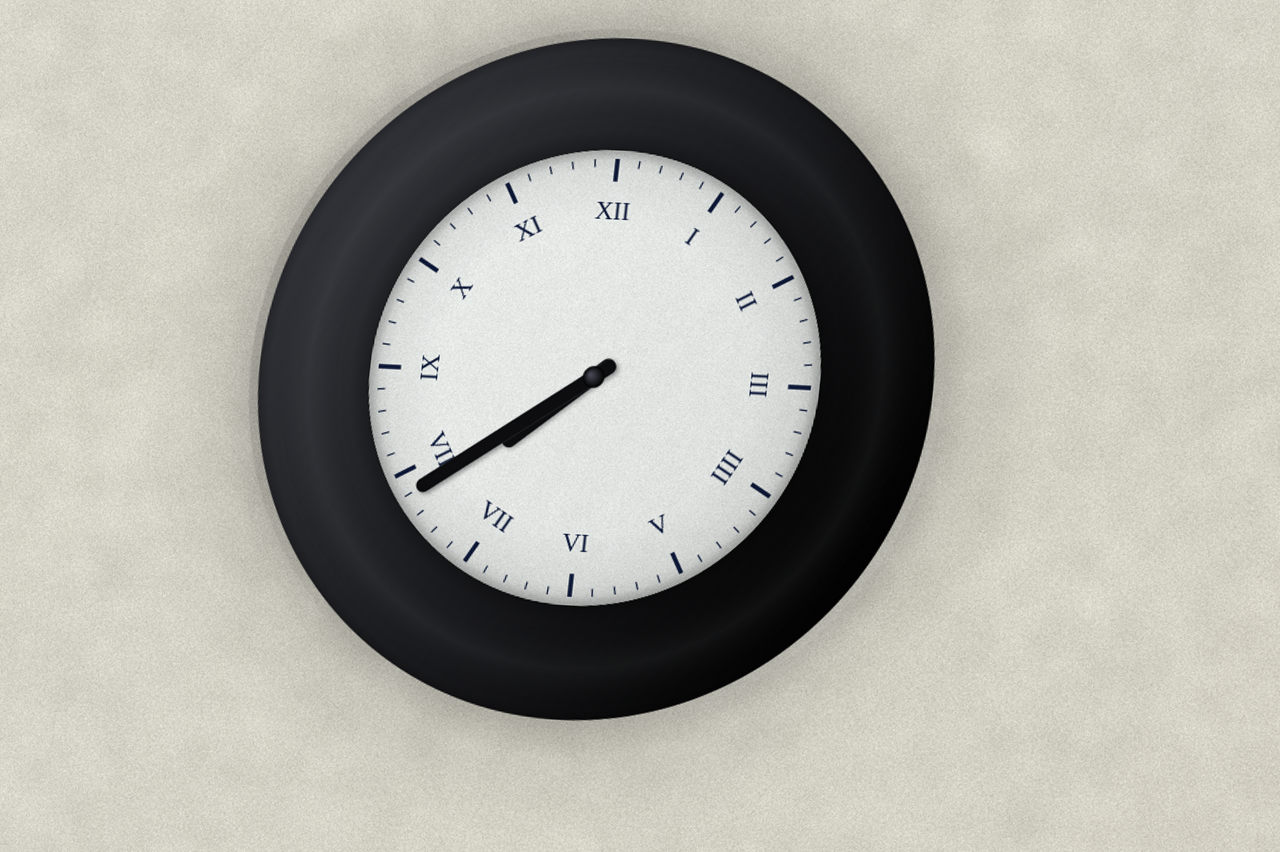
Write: 7:39
